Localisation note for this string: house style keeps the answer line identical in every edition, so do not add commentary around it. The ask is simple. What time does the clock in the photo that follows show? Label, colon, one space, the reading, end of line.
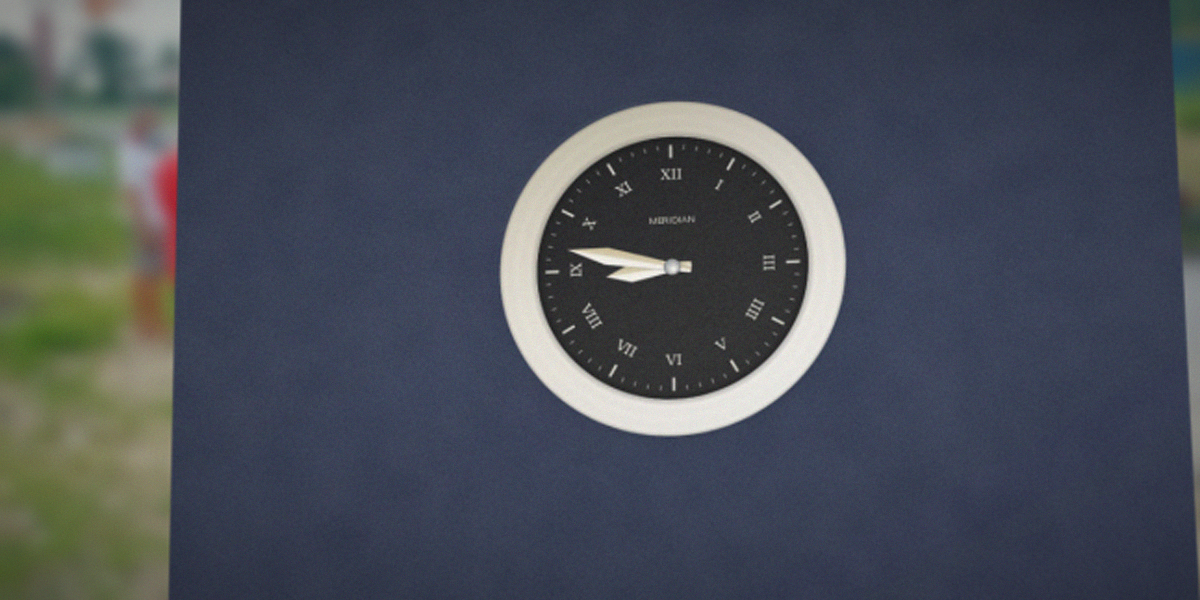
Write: 8:47
